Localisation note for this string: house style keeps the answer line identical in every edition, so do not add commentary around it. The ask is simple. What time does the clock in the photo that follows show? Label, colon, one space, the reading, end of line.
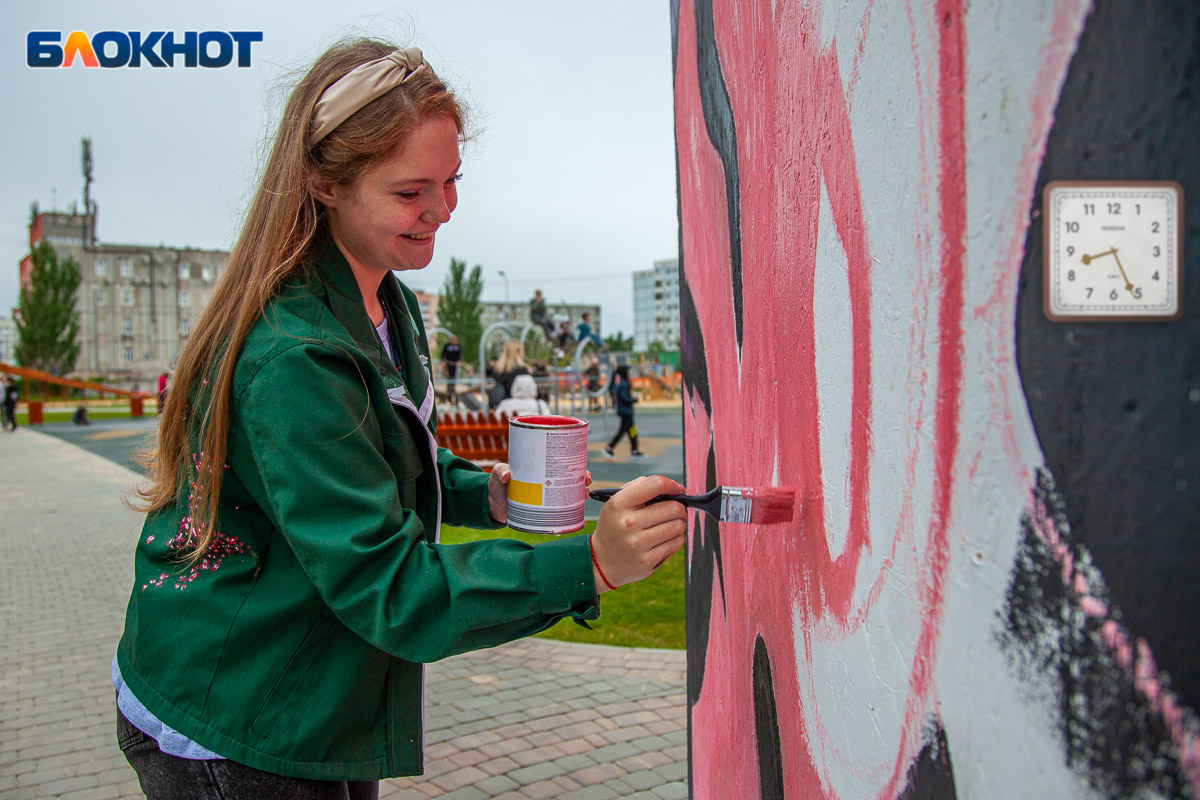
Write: 8:26
